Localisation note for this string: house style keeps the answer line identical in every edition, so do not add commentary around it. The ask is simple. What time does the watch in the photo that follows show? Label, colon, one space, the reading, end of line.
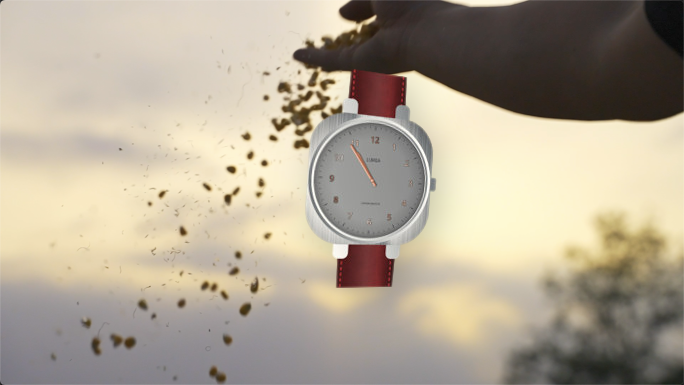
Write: 10:54
